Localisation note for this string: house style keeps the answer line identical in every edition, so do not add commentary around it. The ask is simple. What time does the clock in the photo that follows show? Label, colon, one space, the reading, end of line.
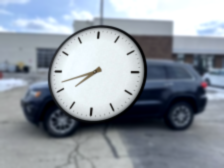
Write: 7:42
